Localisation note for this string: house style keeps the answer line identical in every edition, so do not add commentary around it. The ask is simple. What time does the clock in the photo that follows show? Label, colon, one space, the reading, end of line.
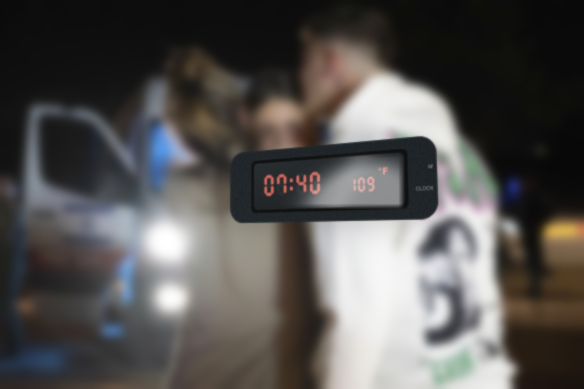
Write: 7:40
